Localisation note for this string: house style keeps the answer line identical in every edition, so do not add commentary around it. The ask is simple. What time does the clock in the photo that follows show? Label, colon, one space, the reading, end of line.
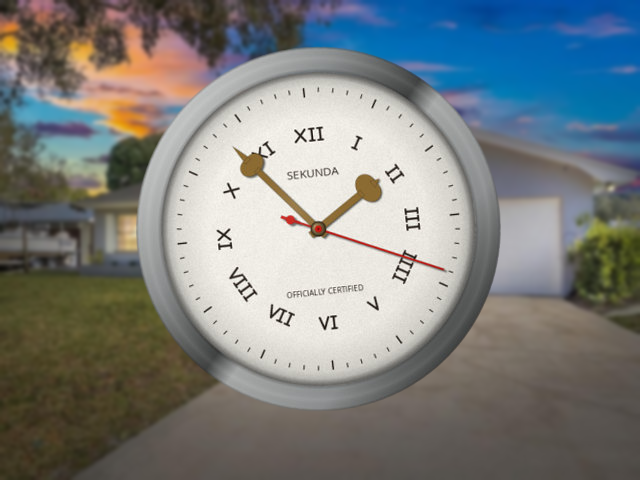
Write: 1:53:19
